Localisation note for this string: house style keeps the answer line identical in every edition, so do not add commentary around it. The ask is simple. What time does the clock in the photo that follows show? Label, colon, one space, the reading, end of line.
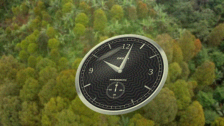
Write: 10:02
